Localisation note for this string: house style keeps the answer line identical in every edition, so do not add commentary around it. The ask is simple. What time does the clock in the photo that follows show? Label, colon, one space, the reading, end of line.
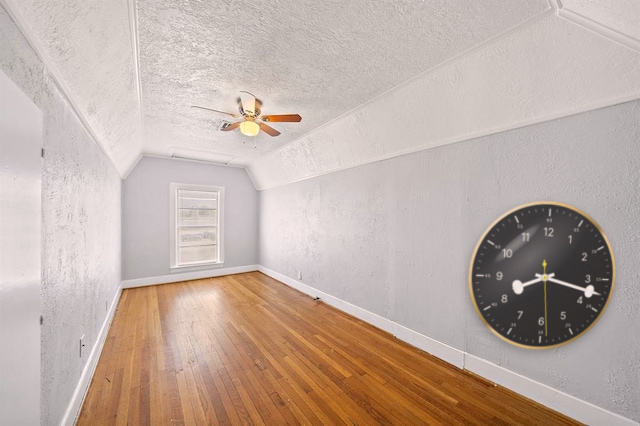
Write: 8:17:29
